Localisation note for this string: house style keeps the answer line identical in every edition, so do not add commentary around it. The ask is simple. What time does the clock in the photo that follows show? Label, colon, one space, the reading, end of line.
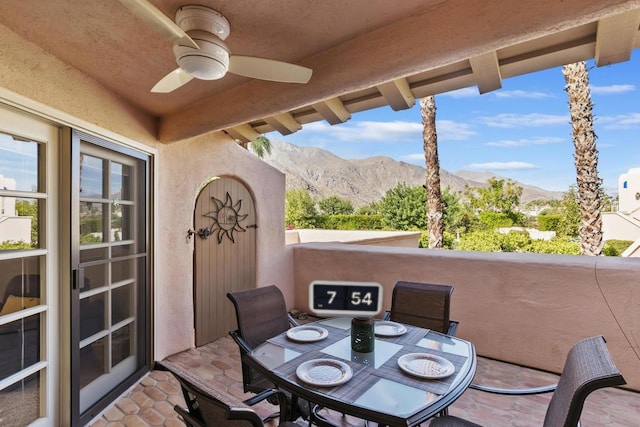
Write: 7:54
